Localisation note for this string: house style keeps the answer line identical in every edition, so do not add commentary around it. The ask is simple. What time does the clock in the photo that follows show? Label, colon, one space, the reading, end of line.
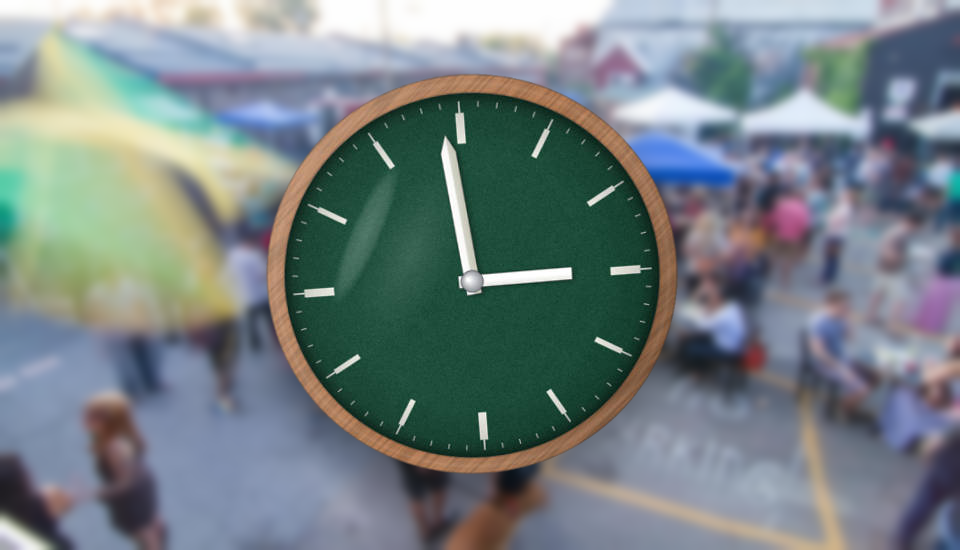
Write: 2:59
